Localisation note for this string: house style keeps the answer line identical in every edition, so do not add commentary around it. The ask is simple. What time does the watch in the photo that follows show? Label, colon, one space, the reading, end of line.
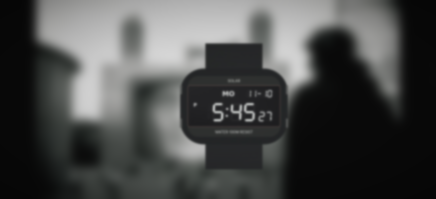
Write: 5:45
